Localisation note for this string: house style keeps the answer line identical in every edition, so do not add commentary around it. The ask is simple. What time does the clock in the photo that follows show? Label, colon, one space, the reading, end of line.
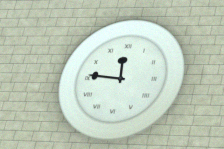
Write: 11:46
